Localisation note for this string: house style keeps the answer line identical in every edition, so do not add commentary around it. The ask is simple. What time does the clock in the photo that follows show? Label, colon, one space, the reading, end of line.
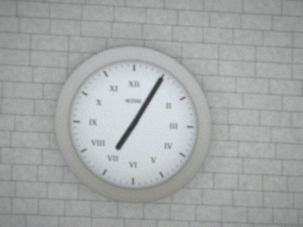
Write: 7:05
